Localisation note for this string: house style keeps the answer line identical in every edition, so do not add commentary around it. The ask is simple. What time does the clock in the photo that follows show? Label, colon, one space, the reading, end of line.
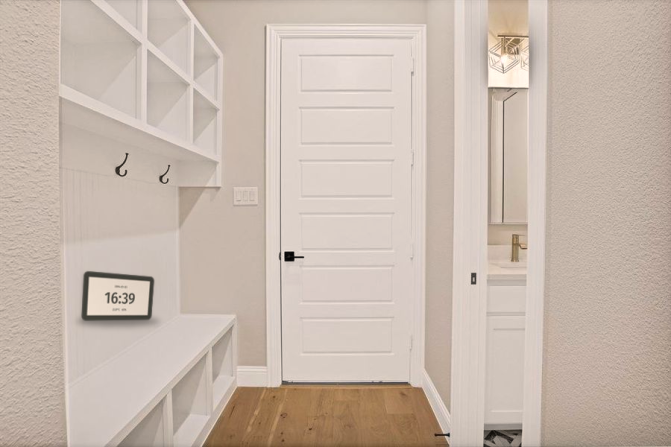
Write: 16:39
